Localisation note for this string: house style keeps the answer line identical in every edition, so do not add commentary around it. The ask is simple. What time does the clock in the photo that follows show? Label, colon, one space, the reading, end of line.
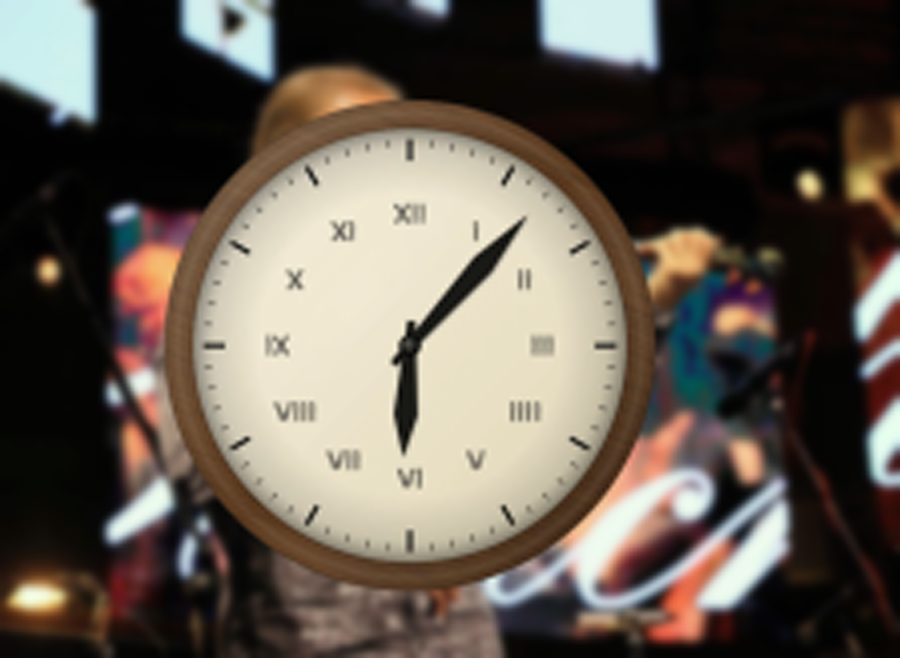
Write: 6:07
